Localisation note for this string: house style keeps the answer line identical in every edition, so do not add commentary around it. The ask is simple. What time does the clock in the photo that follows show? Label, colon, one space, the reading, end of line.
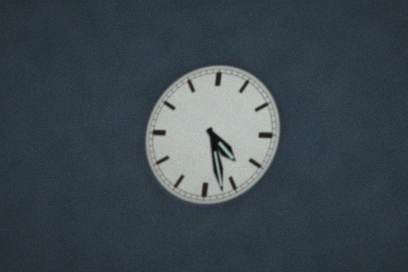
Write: 4:27
